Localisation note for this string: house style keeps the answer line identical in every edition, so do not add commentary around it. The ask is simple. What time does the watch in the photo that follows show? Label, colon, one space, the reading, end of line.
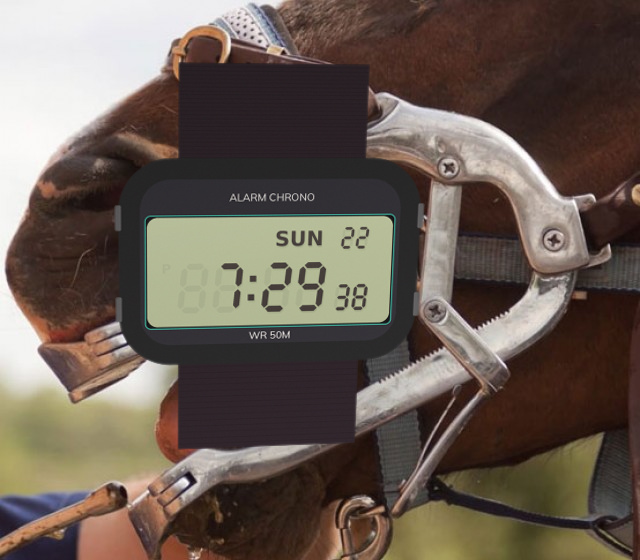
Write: 7:29:38
